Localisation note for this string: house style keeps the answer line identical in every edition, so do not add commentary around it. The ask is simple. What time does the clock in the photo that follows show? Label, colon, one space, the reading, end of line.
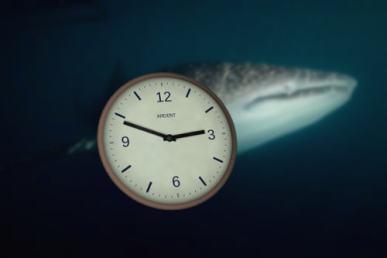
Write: 2:49
